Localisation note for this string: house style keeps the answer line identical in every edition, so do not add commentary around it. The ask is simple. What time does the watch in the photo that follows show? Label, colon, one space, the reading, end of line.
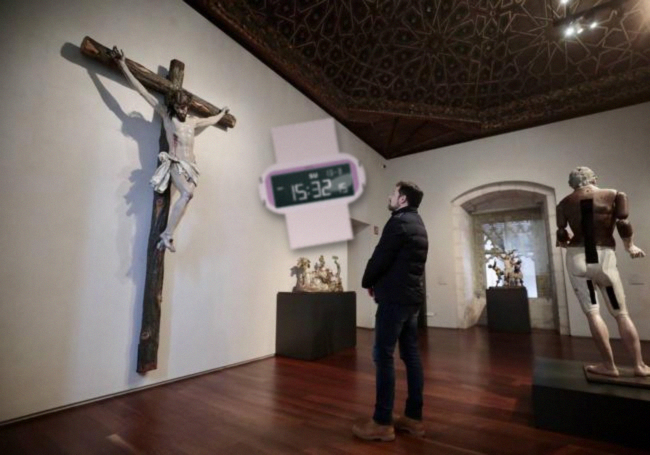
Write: 15:32
